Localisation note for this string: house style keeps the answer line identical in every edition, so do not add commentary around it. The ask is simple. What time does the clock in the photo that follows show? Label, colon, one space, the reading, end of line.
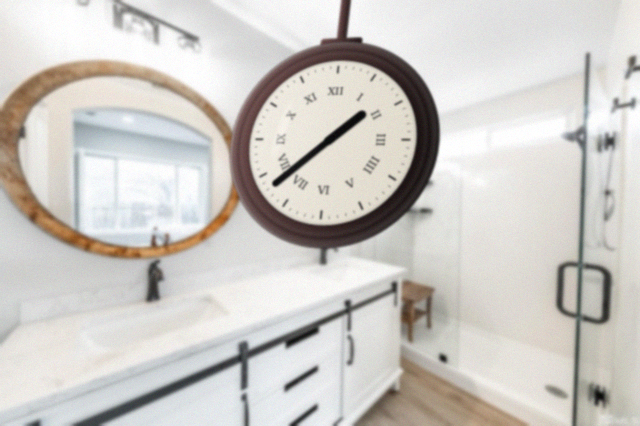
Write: 1:38
